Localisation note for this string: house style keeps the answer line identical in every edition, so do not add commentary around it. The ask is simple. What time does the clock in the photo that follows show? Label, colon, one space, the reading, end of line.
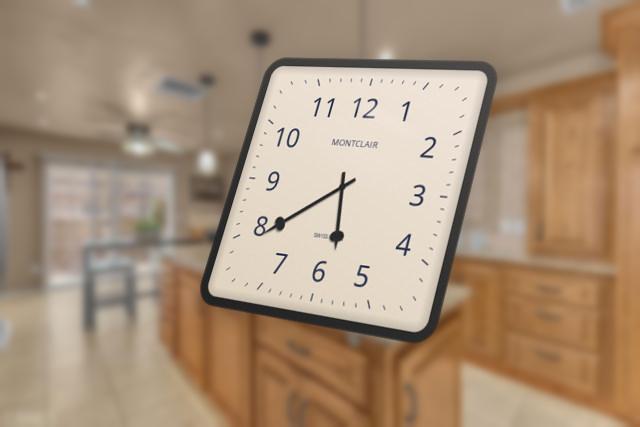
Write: 5:39
